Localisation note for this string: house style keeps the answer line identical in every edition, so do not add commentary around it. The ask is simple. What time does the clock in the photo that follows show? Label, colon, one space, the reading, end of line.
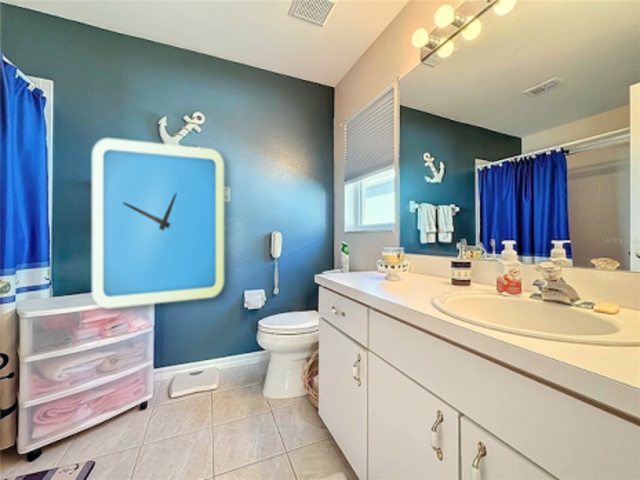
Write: 12:49
